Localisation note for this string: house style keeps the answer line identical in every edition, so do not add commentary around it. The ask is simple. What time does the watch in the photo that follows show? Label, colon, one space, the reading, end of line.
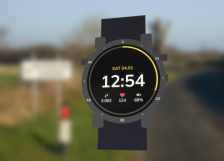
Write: 12:54
